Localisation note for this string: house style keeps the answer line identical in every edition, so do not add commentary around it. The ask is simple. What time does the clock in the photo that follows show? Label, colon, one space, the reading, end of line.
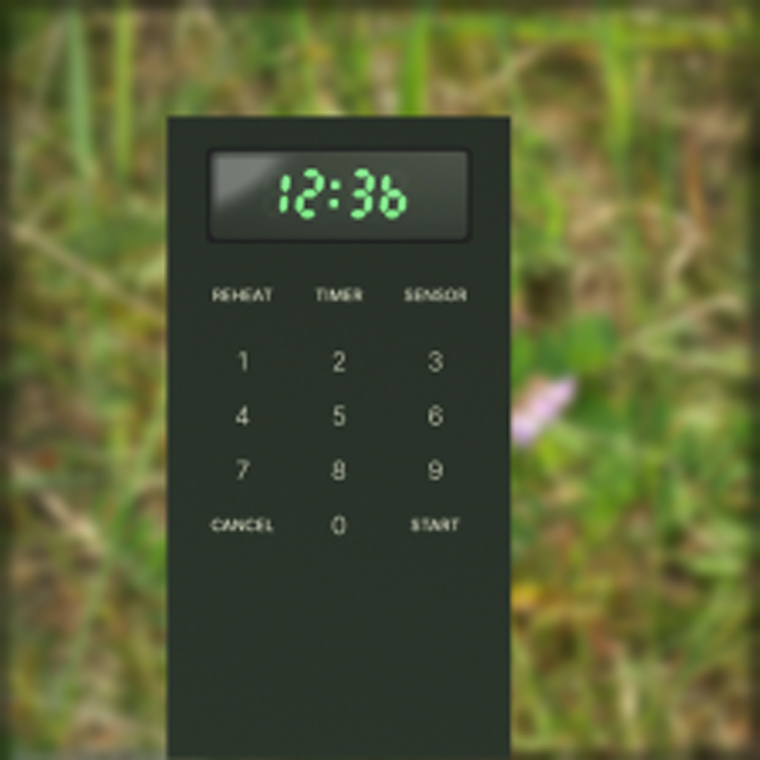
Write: 12:36
